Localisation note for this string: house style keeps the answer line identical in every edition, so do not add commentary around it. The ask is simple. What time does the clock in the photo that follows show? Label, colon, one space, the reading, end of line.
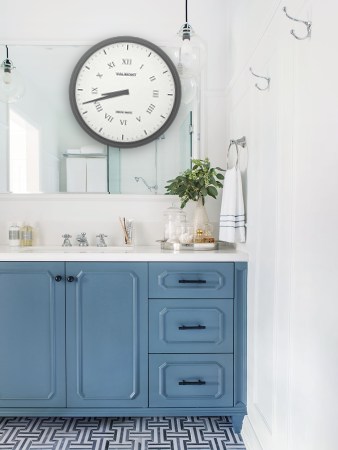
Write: 8:42
